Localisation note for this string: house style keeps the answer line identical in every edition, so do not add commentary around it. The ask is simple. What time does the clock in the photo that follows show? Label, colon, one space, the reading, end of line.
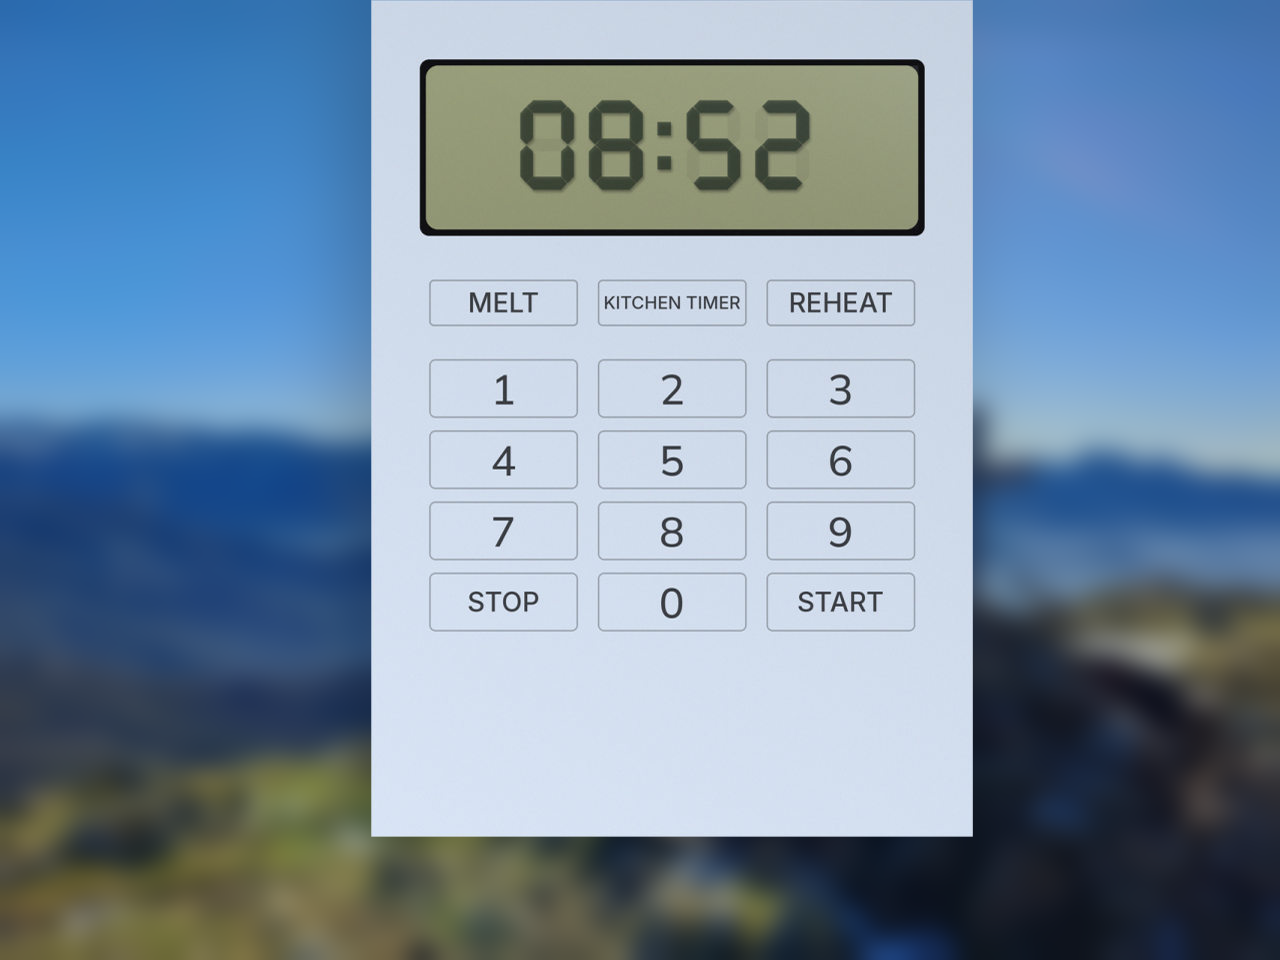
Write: 8:52
